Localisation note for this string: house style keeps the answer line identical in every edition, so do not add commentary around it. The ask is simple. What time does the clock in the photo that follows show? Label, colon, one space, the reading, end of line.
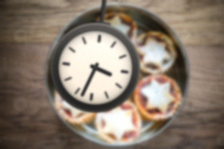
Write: 3:33
